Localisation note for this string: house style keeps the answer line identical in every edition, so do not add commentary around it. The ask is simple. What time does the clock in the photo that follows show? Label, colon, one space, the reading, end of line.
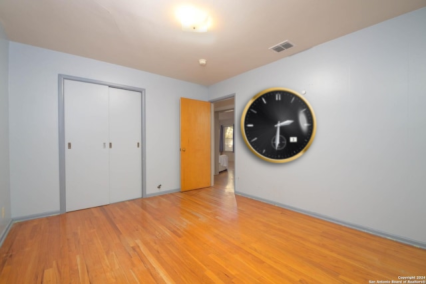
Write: 2:31
